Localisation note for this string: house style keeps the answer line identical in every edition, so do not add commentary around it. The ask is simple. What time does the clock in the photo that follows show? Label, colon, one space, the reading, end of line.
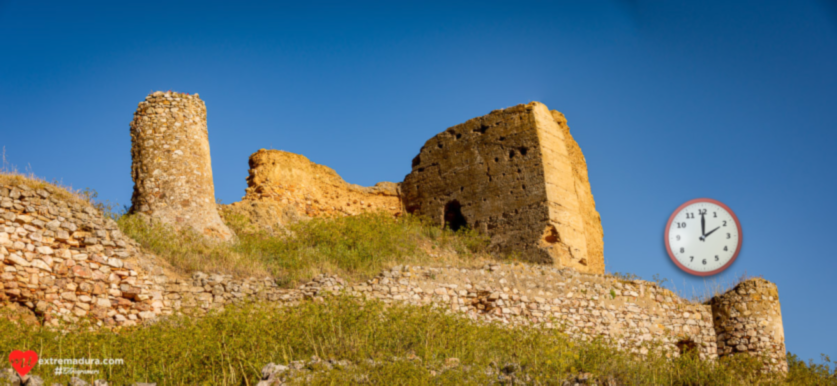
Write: 2:00
